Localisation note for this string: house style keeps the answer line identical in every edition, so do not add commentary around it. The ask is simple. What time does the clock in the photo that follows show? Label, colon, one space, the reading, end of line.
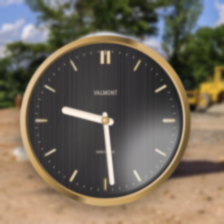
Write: 9:29
